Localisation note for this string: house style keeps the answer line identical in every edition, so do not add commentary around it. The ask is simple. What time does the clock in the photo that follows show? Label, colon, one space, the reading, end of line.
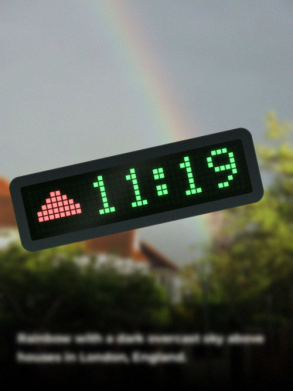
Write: 11:19
